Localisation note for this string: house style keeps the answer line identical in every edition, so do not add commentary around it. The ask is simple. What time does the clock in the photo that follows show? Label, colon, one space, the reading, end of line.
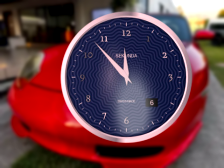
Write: 11:53
